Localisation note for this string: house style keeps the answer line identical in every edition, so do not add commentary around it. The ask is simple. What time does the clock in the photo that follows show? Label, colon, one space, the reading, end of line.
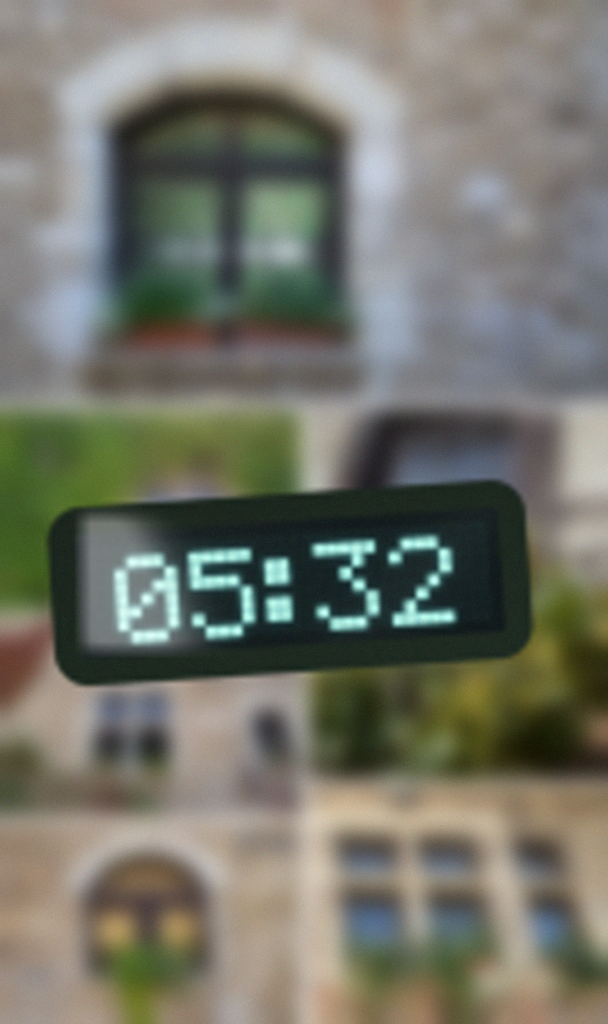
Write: 5:32
